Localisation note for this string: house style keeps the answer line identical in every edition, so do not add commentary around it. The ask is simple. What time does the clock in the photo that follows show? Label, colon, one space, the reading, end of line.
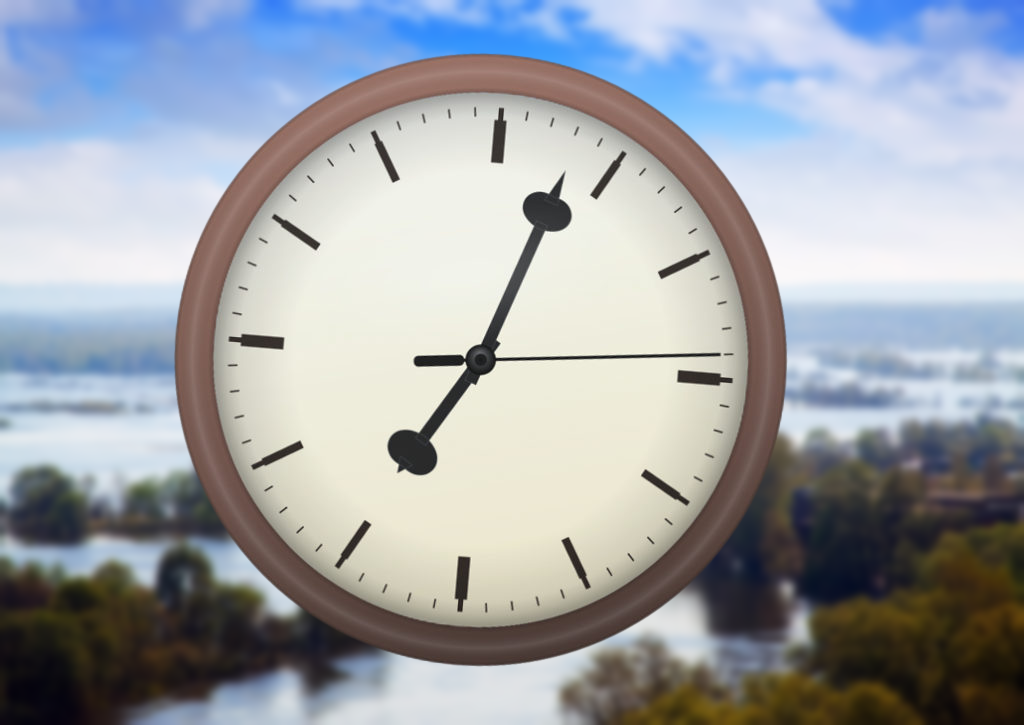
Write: 7:03:14
